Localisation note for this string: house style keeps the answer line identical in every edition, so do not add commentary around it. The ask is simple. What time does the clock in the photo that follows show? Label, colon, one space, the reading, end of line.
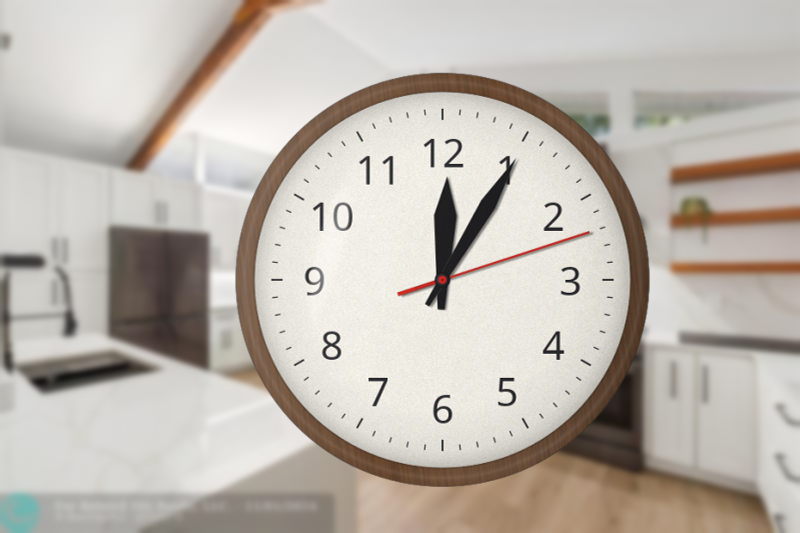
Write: 12:05:12
